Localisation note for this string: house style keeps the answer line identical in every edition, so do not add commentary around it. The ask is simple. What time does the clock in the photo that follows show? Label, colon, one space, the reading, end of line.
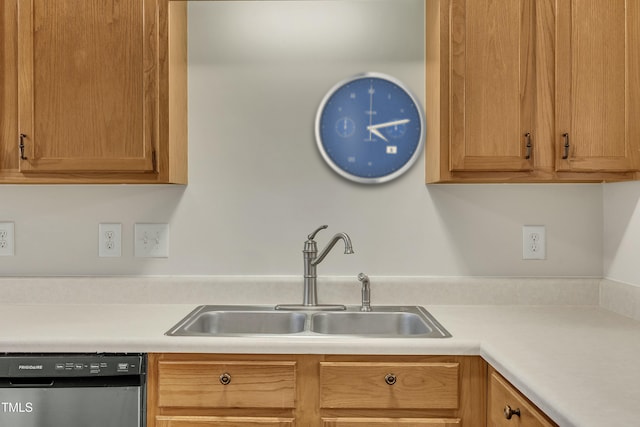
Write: 4:13
